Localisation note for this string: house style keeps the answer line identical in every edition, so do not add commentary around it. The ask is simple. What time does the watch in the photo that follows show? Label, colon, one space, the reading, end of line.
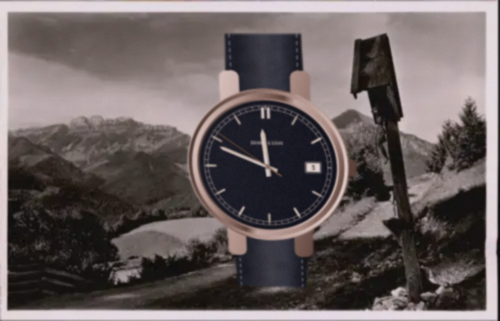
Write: 11:48:51
